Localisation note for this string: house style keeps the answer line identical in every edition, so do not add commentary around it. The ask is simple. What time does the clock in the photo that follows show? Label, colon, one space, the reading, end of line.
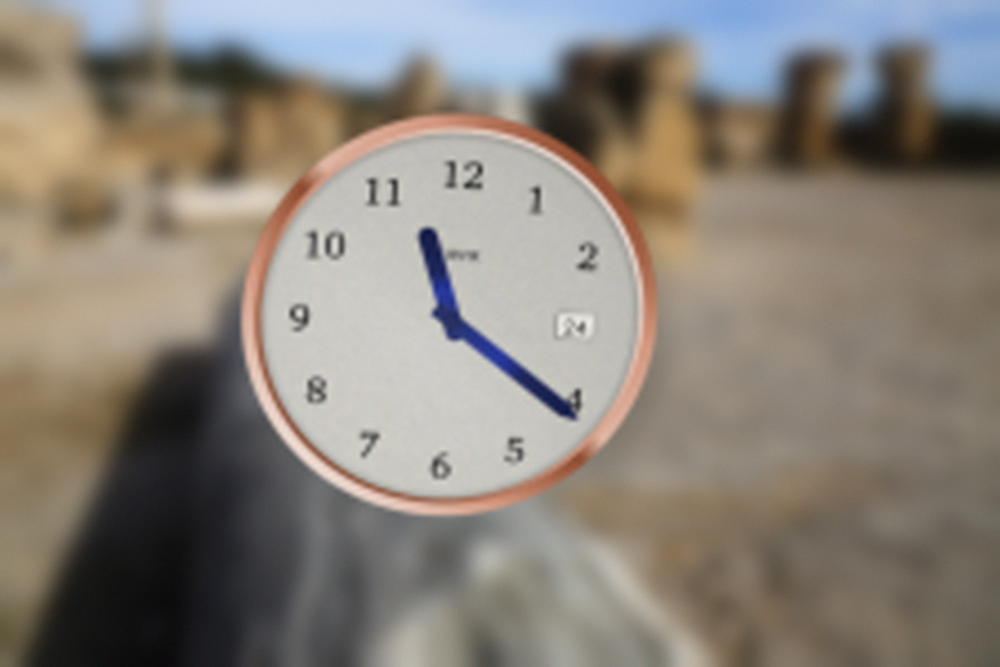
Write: 11:21
